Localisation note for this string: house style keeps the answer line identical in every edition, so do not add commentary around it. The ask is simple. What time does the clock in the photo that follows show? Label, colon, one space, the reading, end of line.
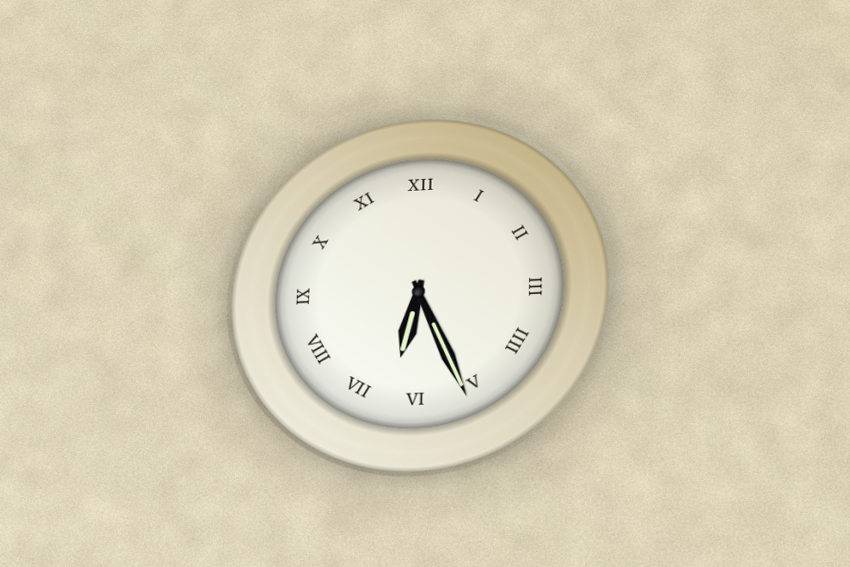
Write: 6:26
